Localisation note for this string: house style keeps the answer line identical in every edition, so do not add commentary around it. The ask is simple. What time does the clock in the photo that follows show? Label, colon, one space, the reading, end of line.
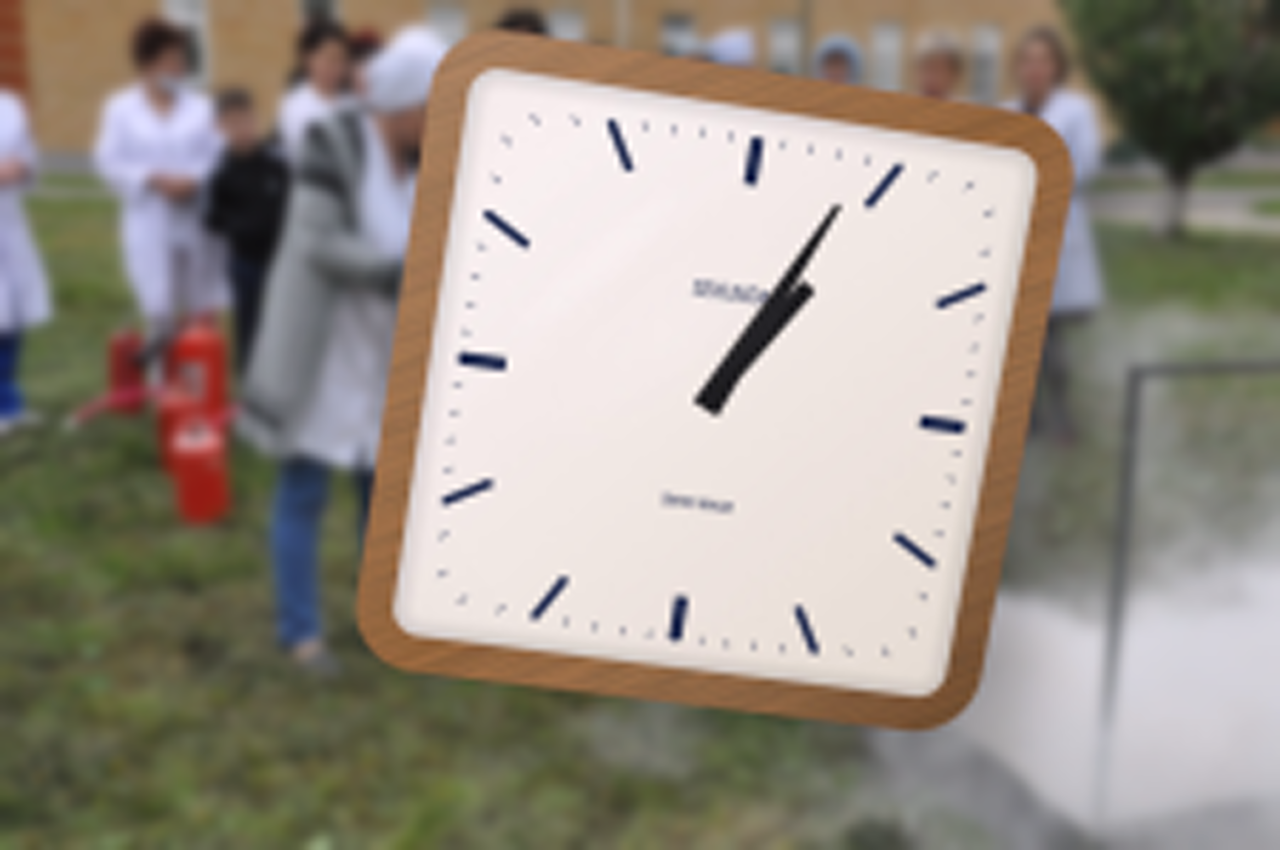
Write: 1:04
